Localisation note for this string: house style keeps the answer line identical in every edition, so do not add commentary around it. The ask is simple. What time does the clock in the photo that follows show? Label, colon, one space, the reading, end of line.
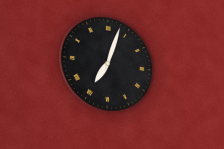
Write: 7:03
